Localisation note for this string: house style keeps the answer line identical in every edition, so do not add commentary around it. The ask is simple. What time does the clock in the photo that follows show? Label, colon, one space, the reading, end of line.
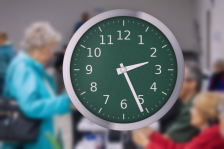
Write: 2:26
